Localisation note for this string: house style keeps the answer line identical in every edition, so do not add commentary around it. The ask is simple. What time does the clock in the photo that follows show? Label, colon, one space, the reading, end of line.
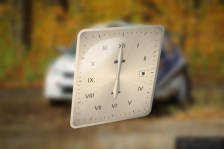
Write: 6:00
